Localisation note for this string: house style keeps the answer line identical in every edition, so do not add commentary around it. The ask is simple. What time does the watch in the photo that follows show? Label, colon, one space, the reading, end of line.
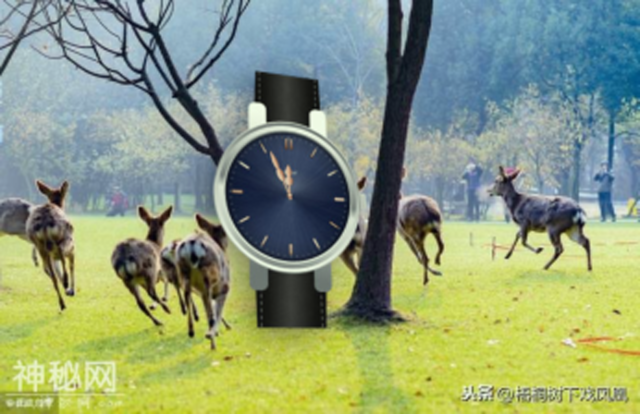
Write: 11:56
